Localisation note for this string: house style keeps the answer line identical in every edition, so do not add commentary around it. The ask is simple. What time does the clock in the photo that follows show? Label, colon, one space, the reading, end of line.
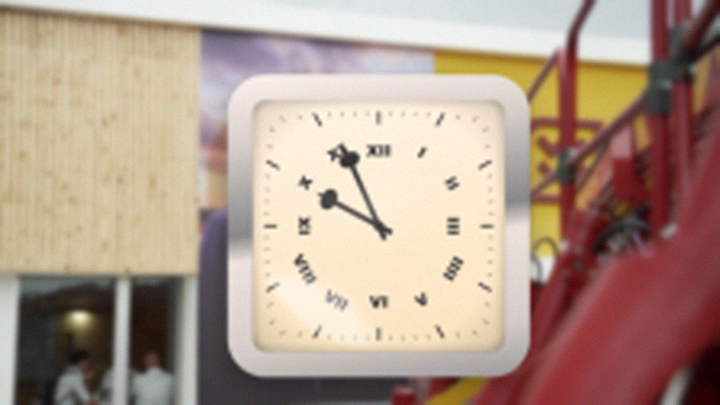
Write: 9:56
